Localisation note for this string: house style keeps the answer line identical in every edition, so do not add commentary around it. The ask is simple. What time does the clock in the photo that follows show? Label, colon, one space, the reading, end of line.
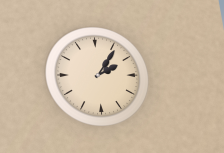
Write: 2:06
